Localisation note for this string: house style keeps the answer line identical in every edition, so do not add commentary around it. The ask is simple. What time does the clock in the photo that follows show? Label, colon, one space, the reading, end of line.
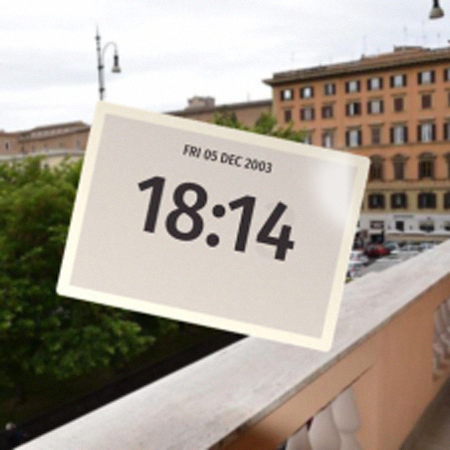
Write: 18:14
